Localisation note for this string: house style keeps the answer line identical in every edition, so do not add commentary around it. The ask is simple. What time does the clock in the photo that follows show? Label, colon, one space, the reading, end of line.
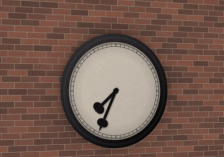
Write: 7:34
